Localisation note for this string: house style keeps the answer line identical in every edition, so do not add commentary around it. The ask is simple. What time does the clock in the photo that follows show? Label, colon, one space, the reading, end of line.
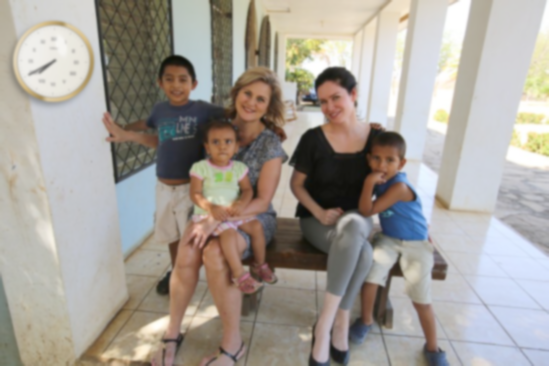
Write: 7:40
